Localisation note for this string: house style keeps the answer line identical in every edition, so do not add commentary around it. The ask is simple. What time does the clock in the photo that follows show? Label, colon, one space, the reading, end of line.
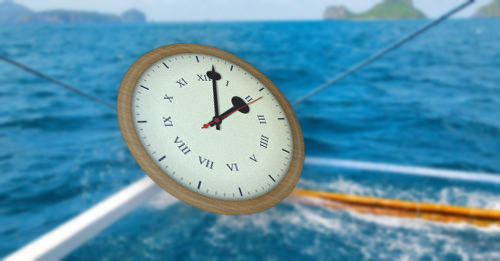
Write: 2:02:11
